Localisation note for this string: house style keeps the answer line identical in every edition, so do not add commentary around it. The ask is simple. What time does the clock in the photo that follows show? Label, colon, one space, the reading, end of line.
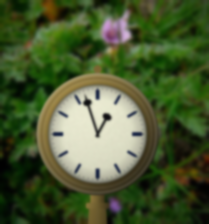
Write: 12:57
